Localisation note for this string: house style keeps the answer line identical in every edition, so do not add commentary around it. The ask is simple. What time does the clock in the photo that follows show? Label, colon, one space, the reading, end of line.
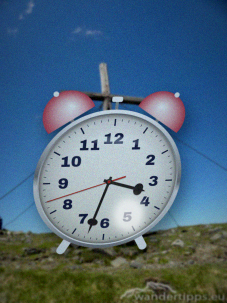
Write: 3:32:42
